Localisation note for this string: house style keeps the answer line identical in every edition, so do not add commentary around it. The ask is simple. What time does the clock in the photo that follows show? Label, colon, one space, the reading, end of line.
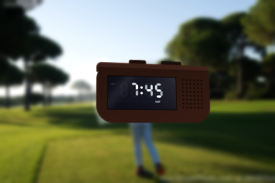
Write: 7:45
